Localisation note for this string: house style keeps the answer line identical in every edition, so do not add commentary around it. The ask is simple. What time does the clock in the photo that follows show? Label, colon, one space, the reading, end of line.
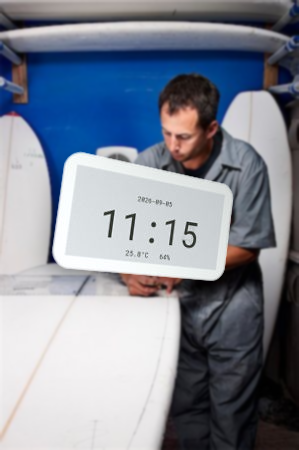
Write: 11:15
